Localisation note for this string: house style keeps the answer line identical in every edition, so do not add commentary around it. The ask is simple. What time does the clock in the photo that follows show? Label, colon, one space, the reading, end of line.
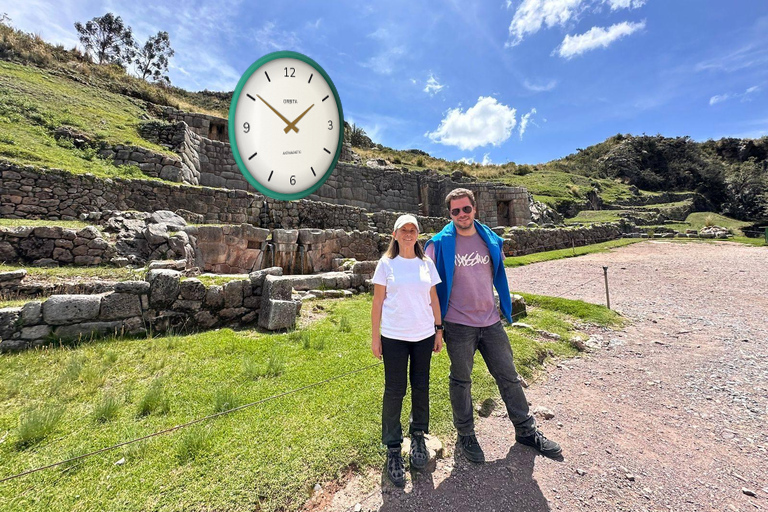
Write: 1:51
